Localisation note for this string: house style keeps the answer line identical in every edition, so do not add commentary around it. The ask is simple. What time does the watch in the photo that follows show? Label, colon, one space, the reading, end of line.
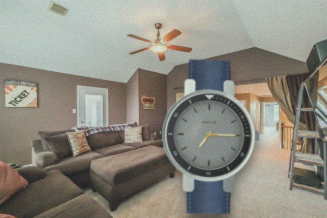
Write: 7:15
